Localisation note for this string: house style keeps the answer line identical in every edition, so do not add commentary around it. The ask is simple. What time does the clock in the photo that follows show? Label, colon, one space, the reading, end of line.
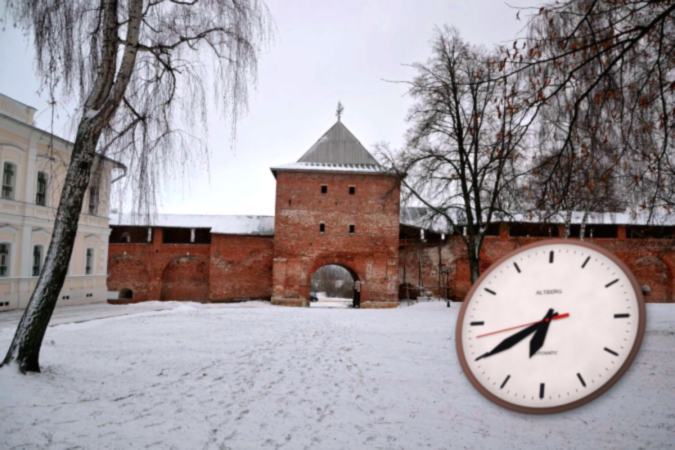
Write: 6:39:43
